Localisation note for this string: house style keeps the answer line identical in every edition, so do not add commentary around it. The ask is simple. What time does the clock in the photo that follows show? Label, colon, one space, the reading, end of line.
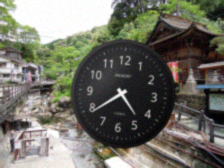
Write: 4:39
